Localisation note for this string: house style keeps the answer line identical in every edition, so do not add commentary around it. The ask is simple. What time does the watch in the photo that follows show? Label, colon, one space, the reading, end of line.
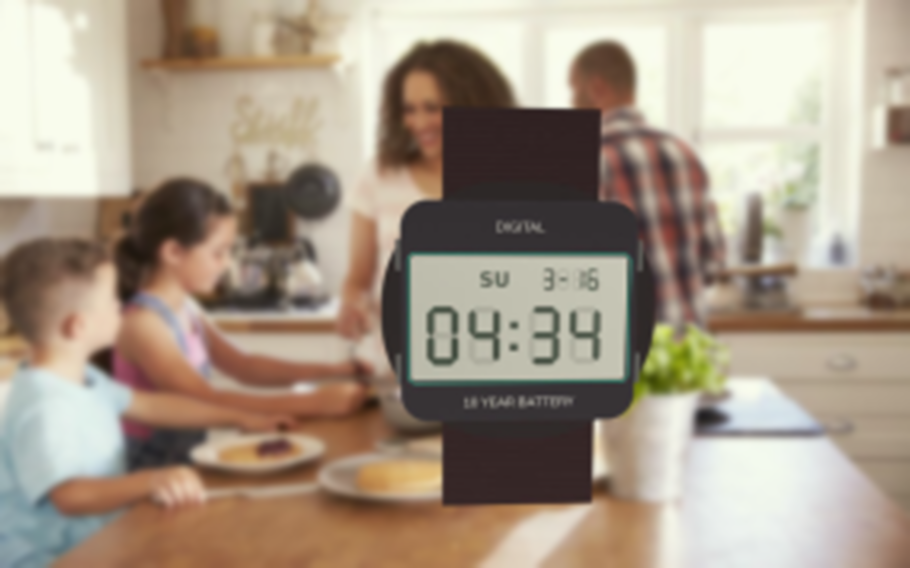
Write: 4:34
